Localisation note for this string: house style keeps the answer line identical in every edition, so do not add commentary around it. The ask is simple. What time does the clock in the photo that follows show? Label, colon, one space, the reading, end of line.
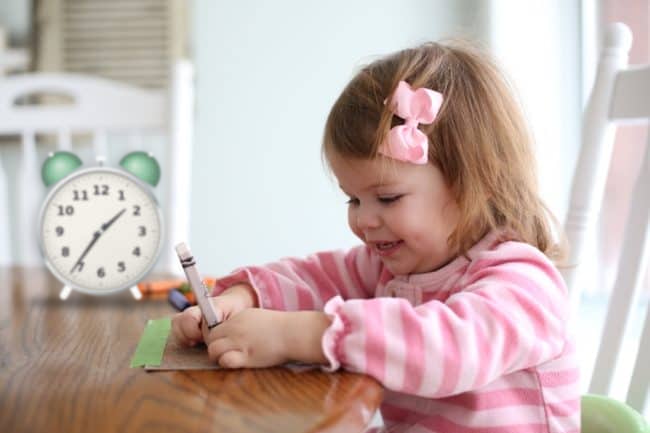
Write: 1:36
